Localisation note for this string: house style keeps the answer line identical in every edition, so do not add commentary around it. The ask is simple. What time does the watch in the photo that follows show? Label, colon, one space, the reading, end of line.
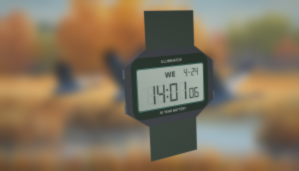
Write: 14:01:06
